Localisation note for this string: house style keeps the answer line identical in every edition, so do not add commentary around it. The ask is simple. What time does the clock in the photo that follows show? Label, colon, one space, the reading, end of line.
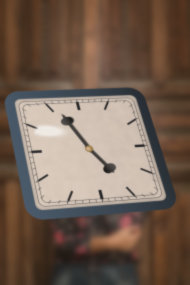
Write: 4:56
